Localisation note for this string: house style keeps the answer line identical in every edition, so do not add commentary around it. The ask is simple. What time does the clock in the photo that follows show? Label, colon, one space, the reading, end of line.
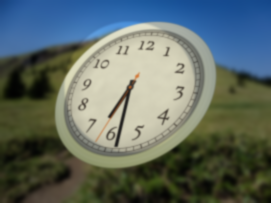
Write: 6:28:32
